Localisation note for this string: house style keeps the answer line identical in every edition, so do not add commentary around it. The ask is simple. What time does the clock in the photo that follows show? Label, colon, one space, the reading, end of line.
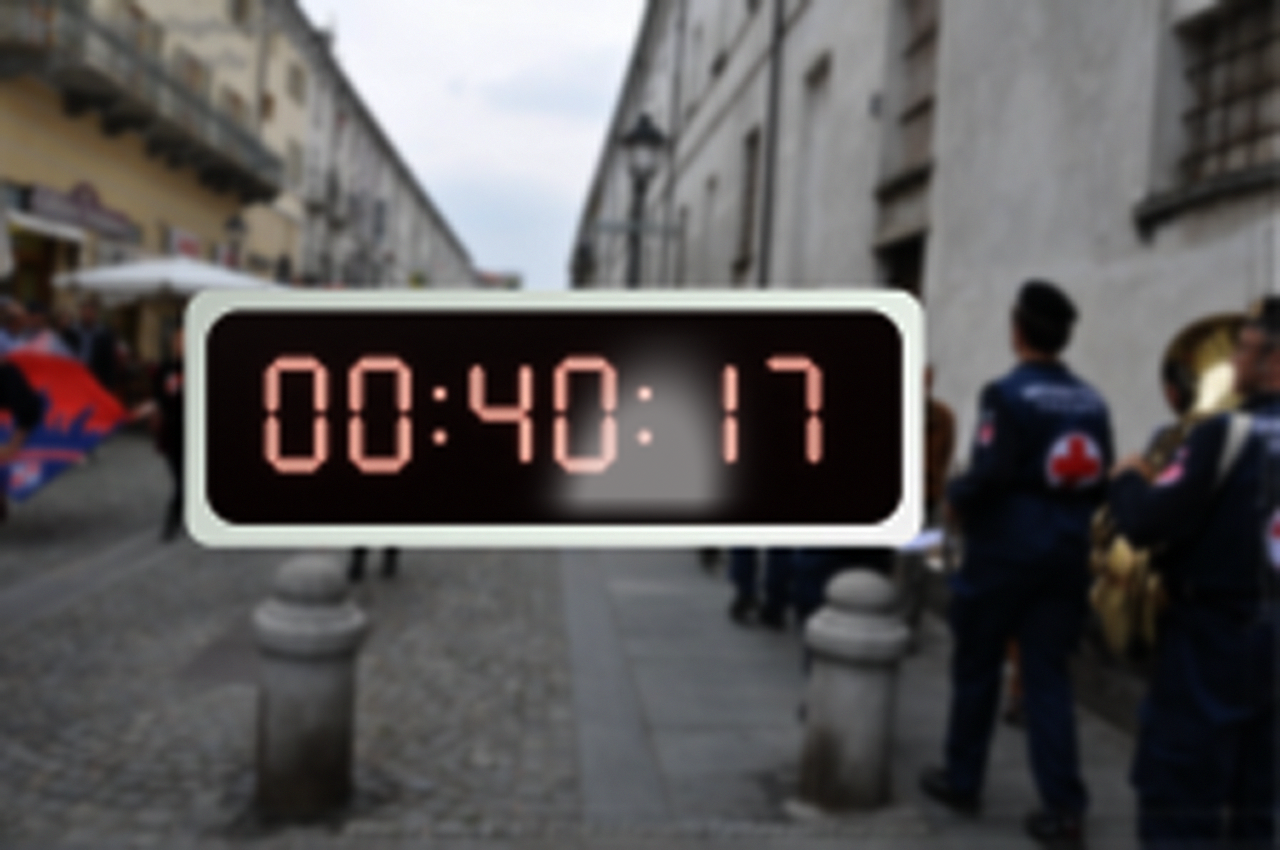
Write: 0:40:17
